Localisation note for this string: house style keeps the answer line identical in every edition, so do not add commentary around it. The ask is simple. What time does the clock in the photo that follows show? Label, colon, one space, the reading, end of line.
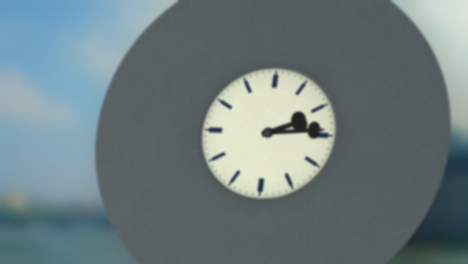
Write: 2:14
